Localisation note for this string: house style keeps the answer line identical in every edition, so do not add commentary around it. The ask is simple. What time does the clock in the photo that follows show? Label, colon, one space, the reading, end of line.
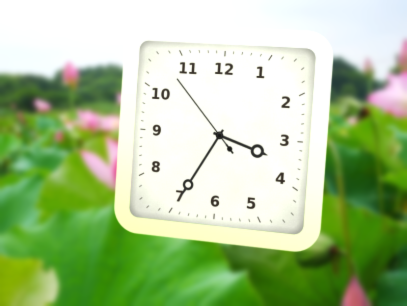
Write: 3:34:53
